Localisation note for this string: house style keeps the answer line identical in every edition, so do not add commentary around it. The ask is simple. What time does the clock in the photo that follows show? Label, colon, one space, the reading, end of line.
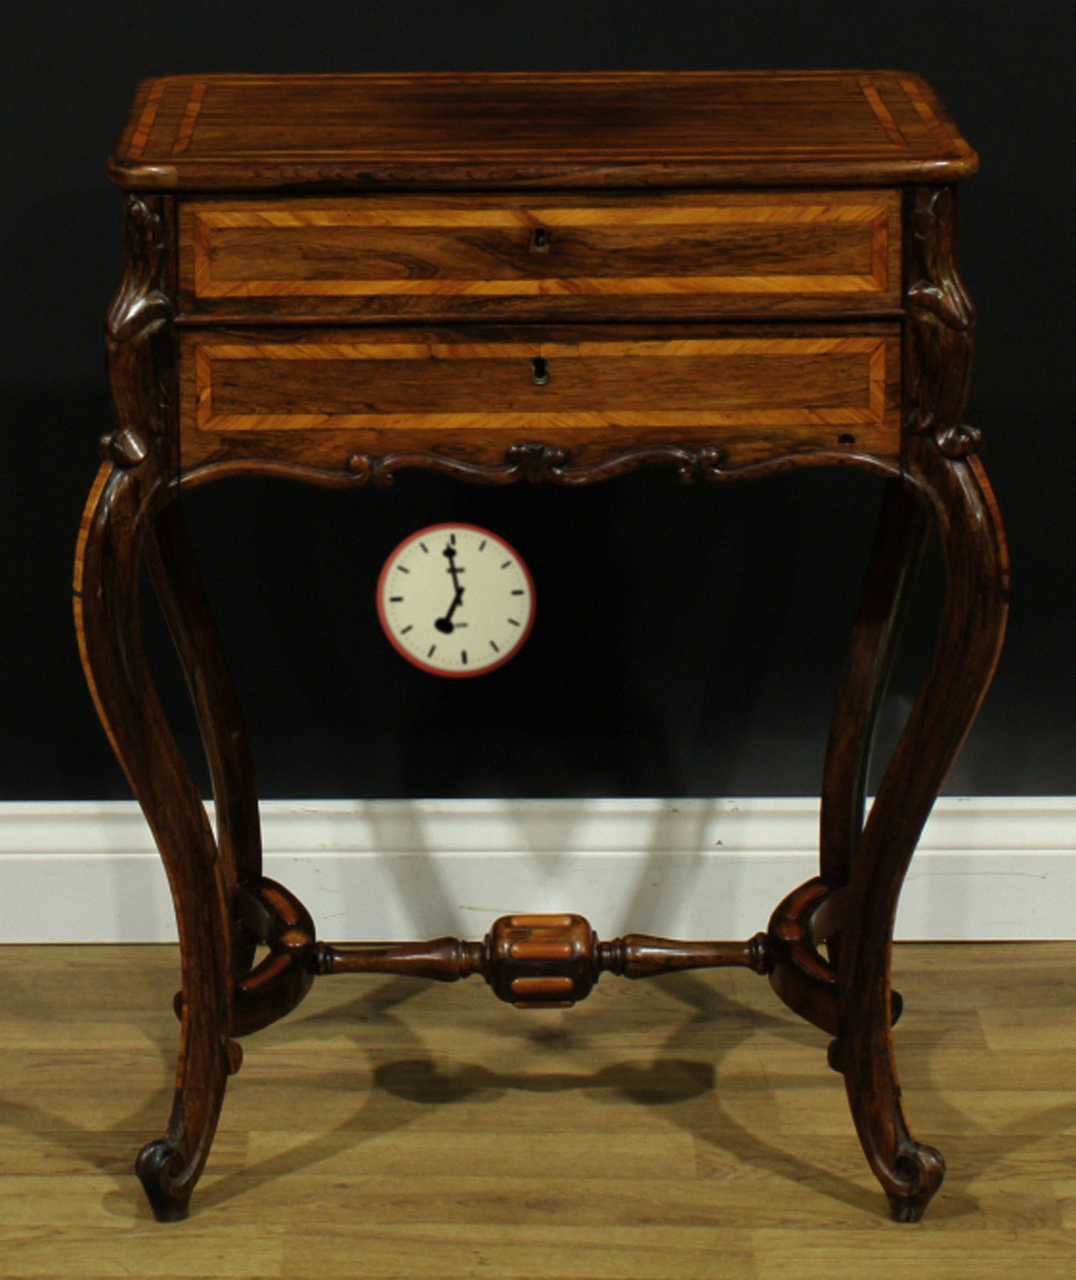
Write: 6:59
